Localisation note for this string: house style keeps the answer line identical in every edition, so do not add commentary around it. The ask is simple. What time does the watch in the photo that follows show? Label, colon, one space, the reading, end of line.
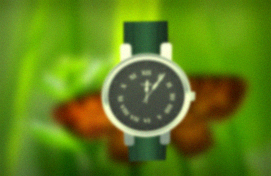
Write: 12:06
